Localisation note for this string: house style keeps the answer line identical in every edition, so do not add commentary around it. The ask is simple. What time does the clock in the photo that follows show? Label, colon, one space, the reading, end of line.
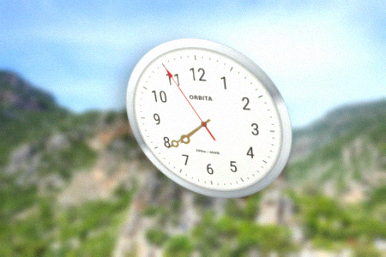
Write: 7:38:55
